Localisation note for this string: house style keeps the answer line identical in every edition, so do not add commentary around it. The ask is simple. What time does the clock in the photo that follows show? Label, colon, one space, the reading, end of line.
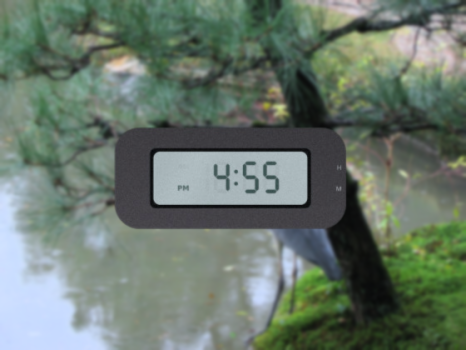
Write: 4:55
